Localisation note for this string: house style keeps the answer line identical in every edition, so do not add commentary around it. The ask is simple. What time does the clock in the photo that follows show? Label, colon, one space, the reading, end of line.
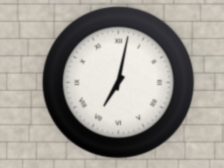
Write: 7:02
